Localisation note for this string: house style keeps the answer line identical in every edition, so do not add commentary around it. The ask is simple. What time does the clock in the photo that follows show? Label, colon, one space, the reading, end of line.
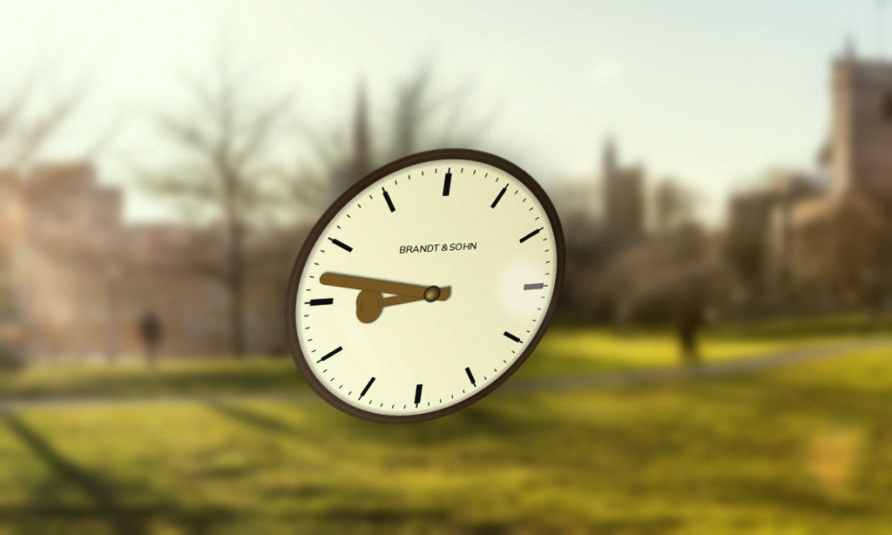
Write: 8:47
